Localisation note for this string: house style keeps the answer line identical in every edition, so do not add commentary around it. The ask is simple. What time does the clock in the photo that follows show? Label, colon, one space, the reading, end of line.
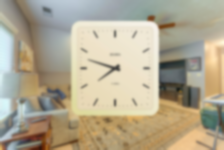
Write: 7:48
